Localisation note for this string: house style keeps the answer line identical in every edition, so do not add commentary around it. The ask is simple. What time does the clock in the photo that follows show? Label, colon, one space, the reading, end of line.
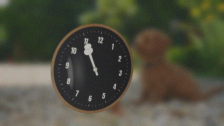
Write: 10:55
